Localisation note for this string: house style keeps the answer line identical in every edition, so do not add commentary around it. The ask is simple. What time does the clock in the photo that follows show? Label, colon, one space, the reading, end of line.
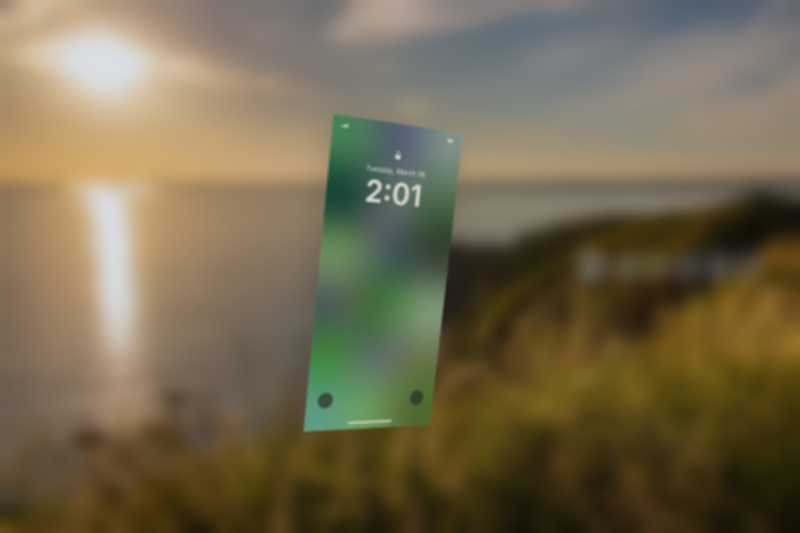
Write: 2:01
